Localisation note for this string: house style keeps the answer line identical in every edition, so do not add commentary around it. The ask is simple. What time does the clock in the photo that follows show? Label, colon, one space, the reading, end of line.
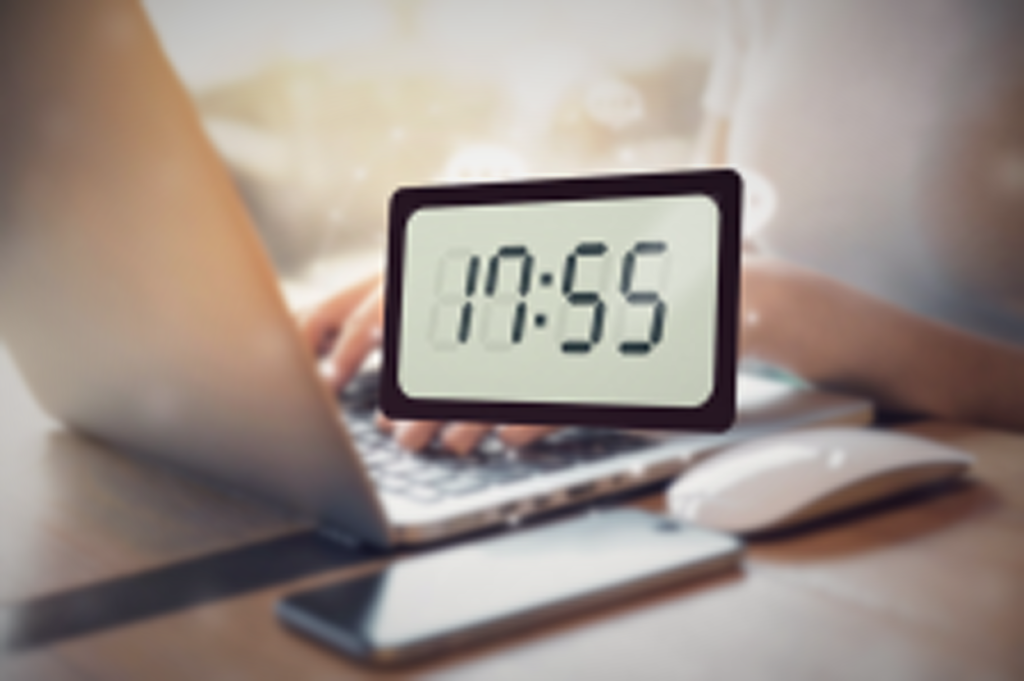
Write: 17:55
